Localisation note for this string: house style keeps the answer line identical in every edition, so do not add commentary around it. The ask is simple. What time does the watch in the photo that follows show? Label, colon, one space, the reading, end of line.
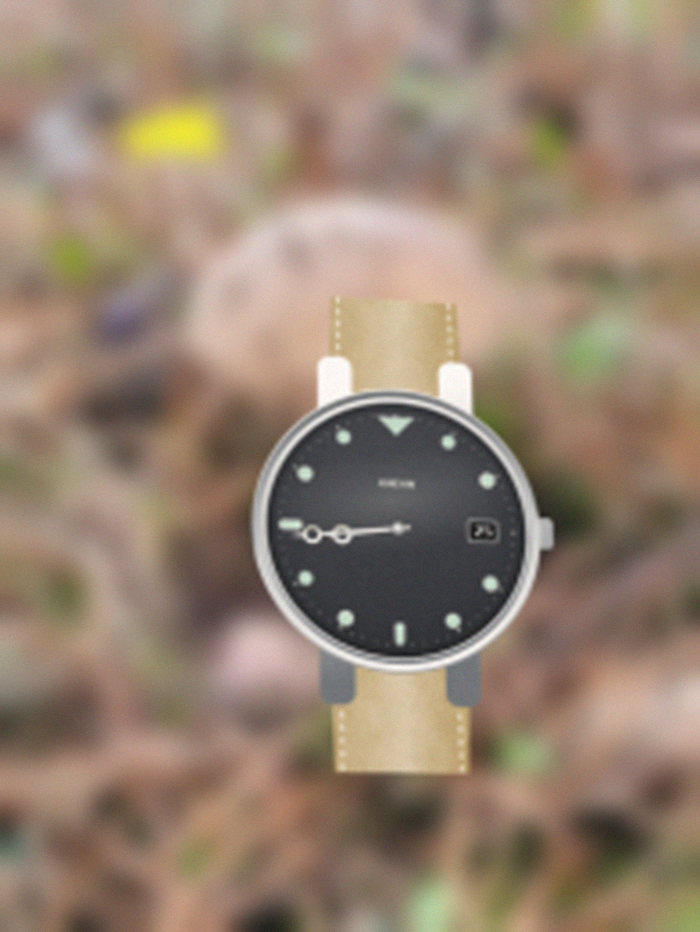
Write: 8:44
